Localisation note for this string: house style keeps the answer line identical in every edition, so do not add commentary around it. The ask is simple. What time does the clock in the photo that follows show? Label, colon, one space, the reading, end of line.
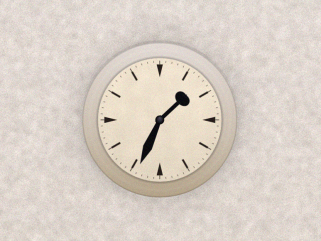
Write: 1:34
